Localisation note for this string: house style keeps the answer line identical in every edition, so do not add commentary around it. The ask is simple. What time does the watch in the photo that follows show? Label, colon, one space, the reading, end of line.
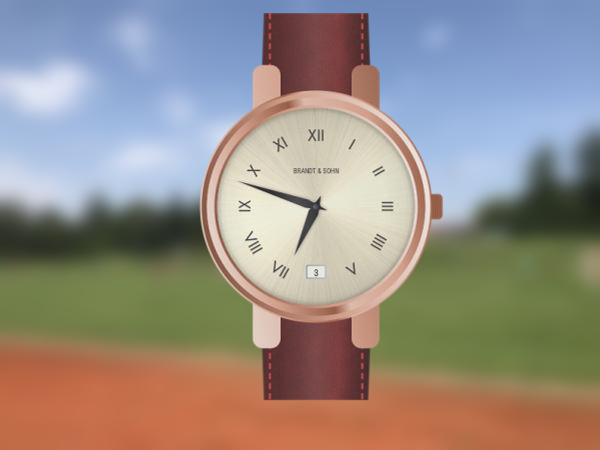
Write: 6:48
